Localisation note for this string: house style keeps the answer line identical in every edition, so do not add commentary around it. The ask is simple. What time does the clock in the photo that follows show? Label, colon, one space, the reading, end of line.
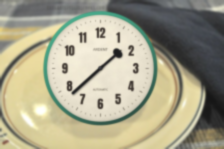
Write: 1:38
